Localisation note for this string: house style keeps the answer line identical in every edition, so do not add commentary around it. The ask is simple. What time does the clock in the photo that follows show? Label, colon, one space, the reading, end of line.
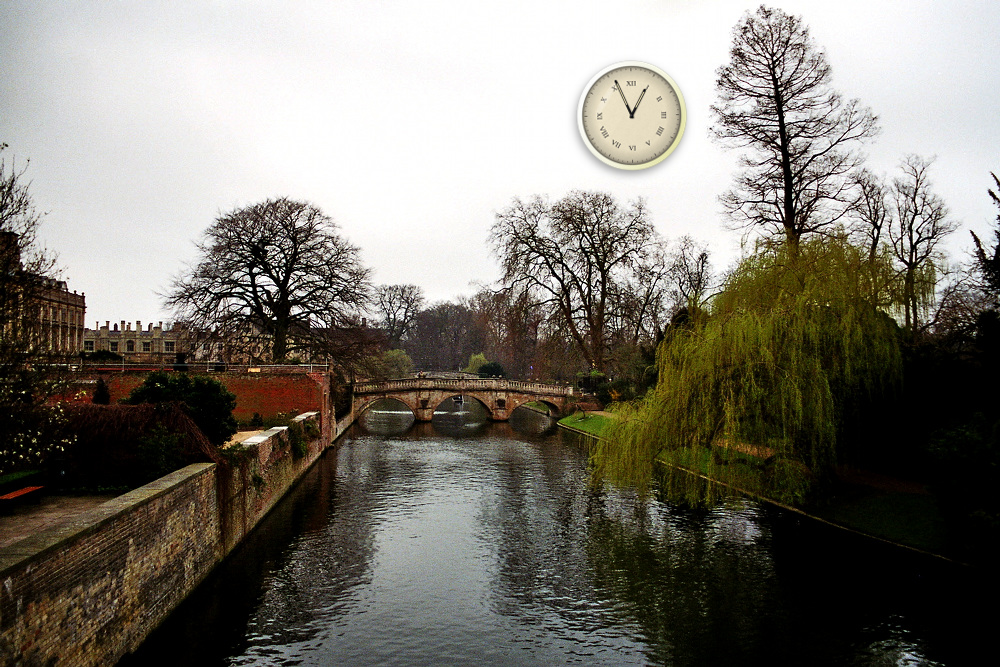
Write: 12:56
